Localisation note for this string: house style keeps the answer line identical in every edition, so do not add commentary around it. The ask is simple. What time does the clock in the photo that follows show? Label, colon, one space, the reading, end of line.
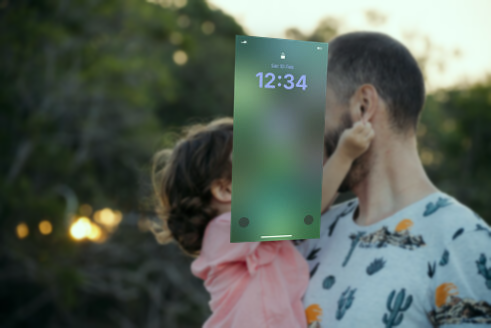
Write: 12:34
